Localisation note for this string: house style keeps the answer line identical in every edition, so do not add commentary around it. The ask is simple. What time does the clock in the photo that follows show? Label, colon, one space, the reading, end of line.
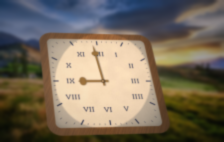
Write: 8:59
